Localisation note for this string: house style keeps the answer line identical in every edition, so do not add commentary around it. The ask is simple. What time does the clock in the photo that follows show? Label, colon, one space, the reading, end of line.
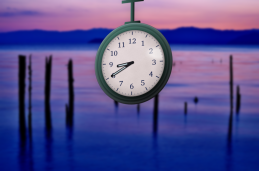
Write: 8:40
